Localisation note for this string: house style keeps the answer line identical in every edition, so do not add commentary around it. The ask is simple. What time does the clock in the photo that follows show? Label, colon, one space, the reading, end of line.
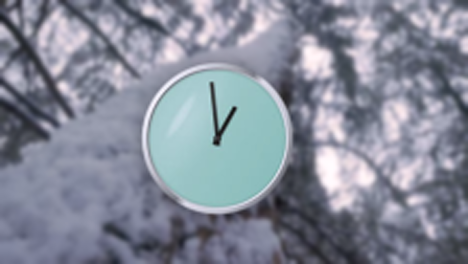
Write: 12:59
